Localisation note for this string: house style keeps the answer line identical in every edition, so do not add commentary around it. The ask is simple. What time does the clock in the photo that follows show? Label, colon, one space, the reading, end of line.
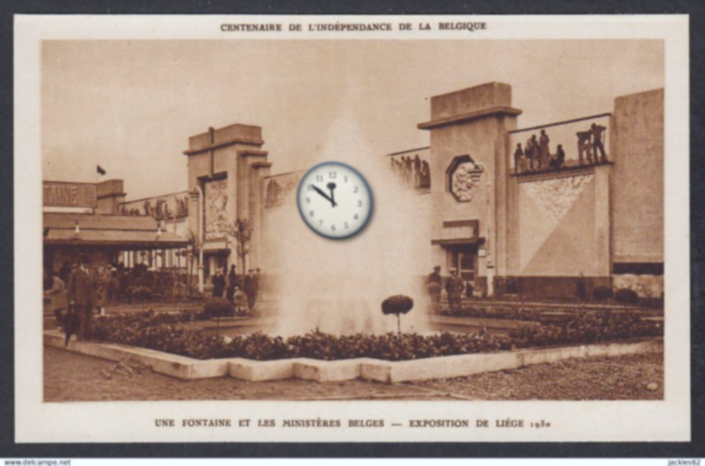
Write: 11:51
